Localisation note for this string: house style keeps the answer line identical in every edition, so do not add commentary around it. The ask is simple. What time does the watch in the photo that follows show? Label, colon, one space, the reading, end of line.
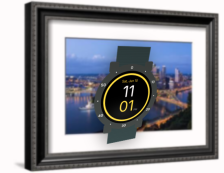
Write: 11:01
